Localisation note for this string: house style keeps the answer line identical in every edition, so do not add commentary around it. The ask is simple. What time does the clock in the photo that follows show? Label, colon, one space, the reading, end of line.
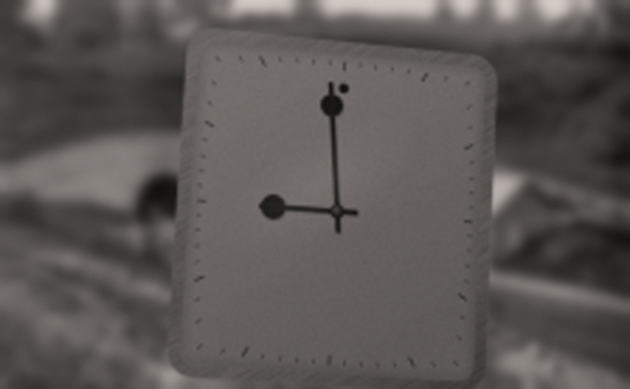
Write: 8:59
